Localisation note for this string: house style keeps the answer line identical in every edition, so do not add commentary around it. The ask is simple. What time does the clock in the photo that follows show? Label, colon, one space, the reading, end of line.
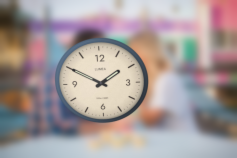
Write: 1:50
